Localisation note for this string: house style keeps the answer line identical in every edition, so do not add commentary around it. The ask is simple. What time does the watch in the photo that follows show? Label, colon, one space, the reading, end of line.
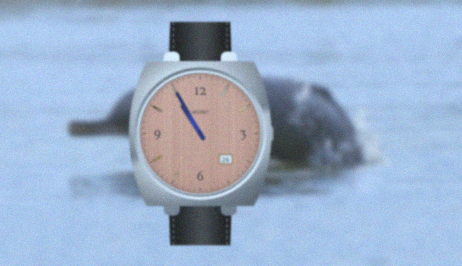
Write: 10:55
